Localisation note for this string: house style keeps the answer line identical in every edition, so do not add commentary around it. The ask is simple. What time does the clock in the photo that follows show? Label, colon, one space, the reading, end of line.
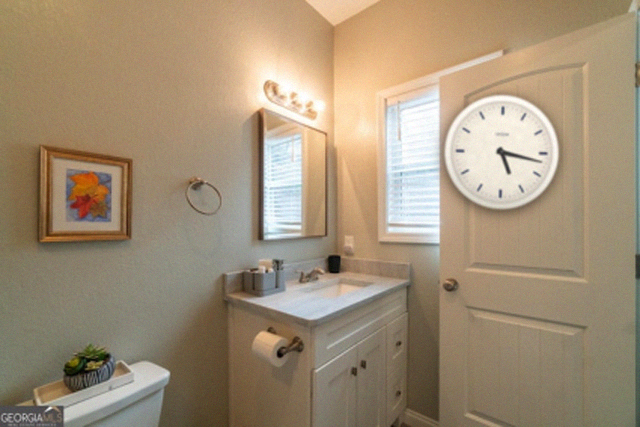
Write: 5:17
